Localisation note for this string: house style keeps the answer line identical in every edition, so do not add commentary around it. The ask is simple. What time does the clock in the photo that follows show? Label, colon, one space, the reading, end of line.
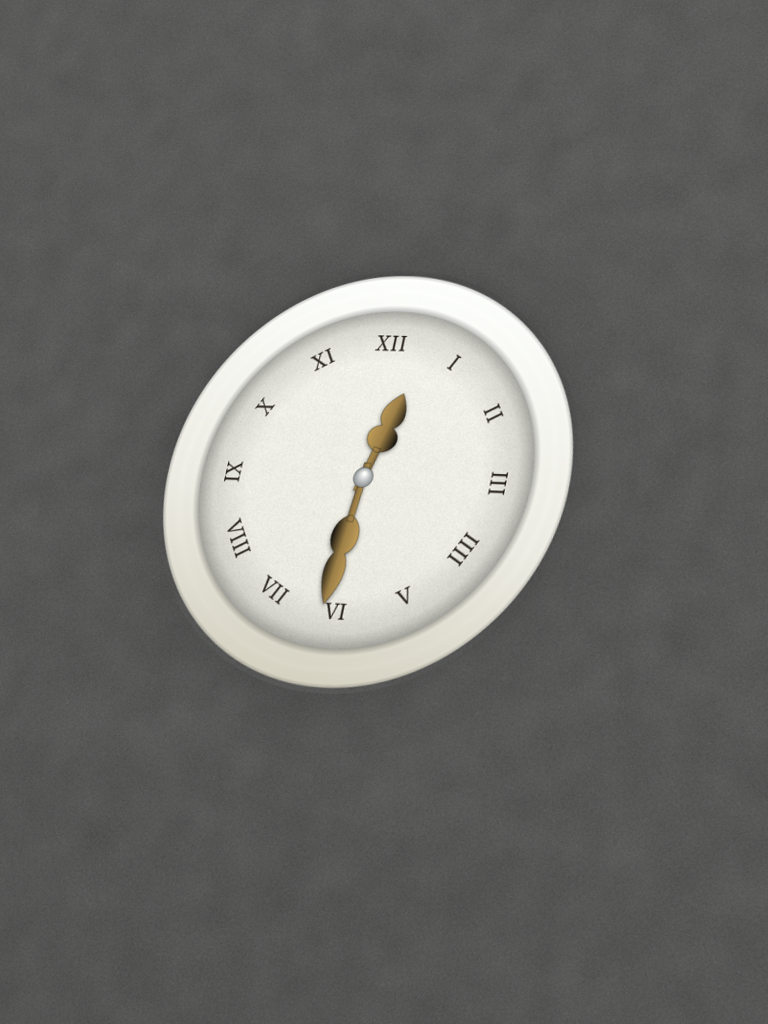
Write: 12:31
